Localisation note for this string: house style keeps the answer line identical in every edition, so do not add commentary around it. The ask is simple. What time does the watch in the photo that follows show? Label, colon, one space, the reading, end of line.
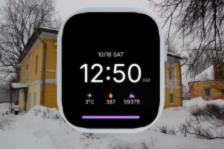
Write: 12:50
